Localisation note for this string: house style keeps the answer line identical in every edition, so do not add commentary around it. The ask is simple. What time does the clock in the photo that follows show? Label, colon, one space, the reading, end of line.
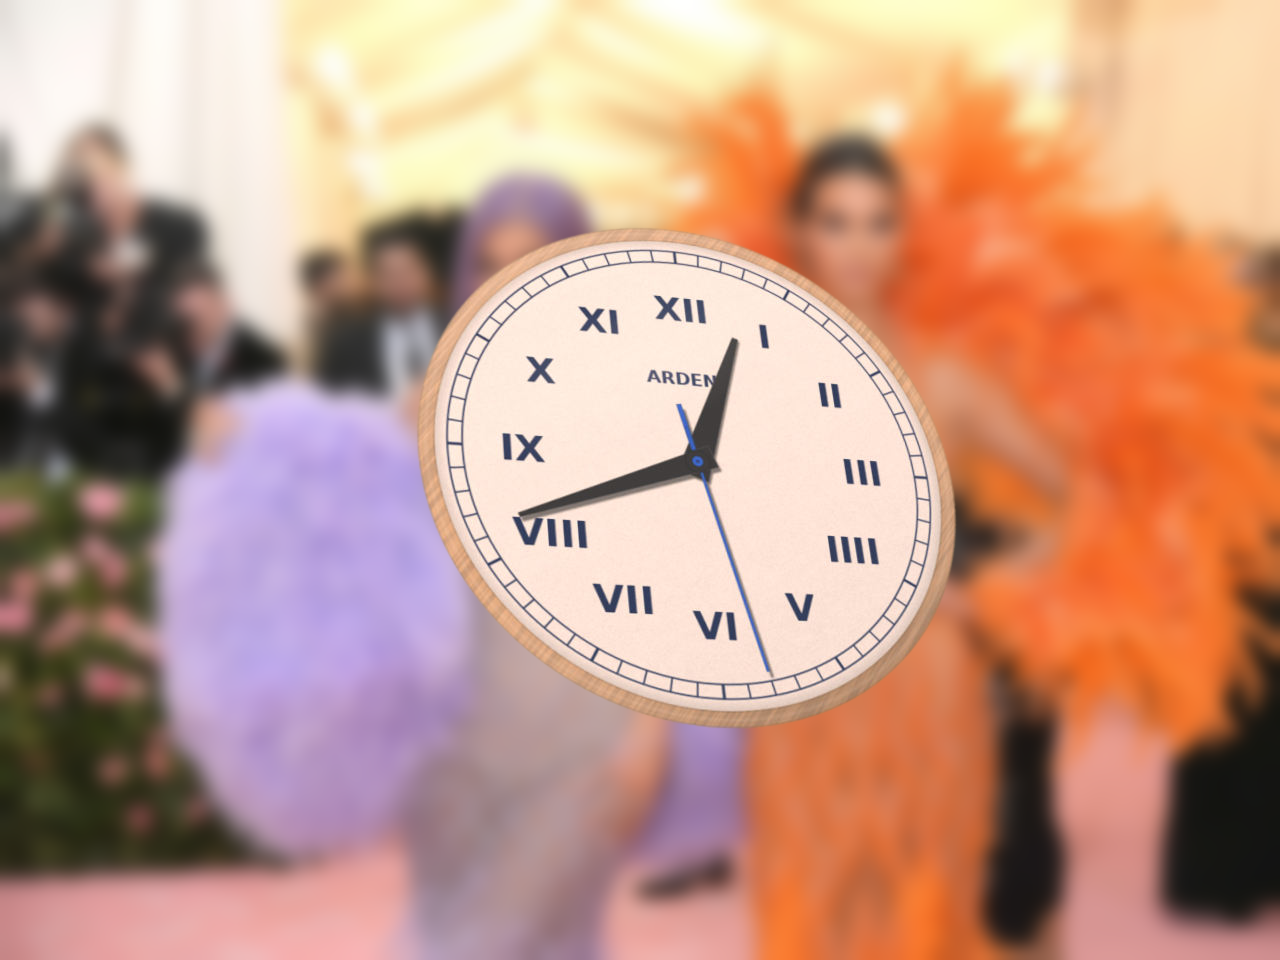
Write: 12:41:28
